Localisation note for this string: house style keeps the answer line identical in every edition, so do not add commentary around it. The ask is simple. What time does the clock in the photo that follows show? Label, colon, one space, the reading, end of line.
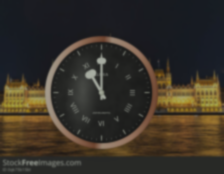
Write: 11:00
